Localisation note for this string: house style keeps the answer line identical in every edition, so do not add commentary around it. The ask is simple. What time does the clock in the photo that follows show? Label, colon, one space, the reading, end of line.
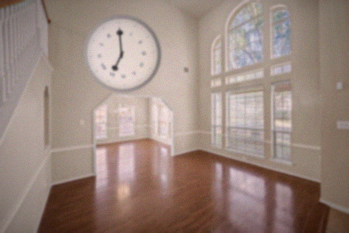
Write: 7:00
